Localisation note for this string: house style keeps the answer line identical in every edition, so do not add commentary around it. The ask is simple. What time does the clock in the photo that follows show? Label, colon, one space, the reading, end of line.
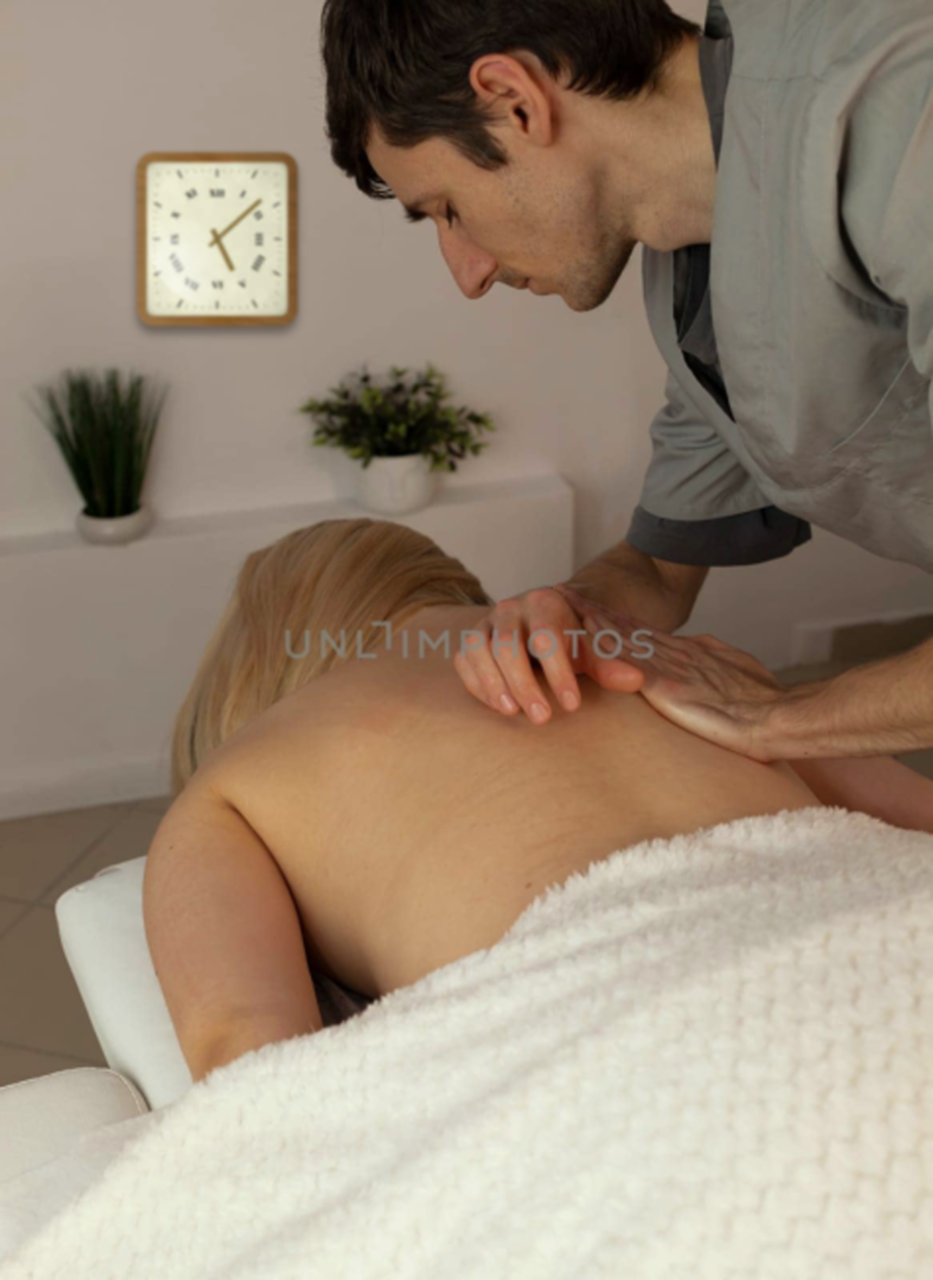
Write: 5:08
